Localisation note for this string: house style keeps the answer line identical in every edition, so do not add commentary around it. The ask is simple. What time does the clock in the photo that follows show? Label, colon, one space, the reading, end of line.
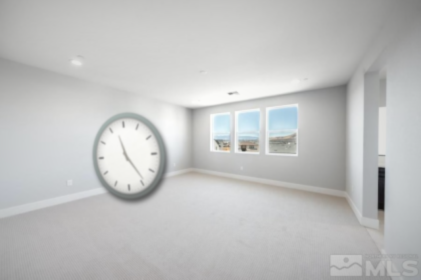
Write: 11:24
